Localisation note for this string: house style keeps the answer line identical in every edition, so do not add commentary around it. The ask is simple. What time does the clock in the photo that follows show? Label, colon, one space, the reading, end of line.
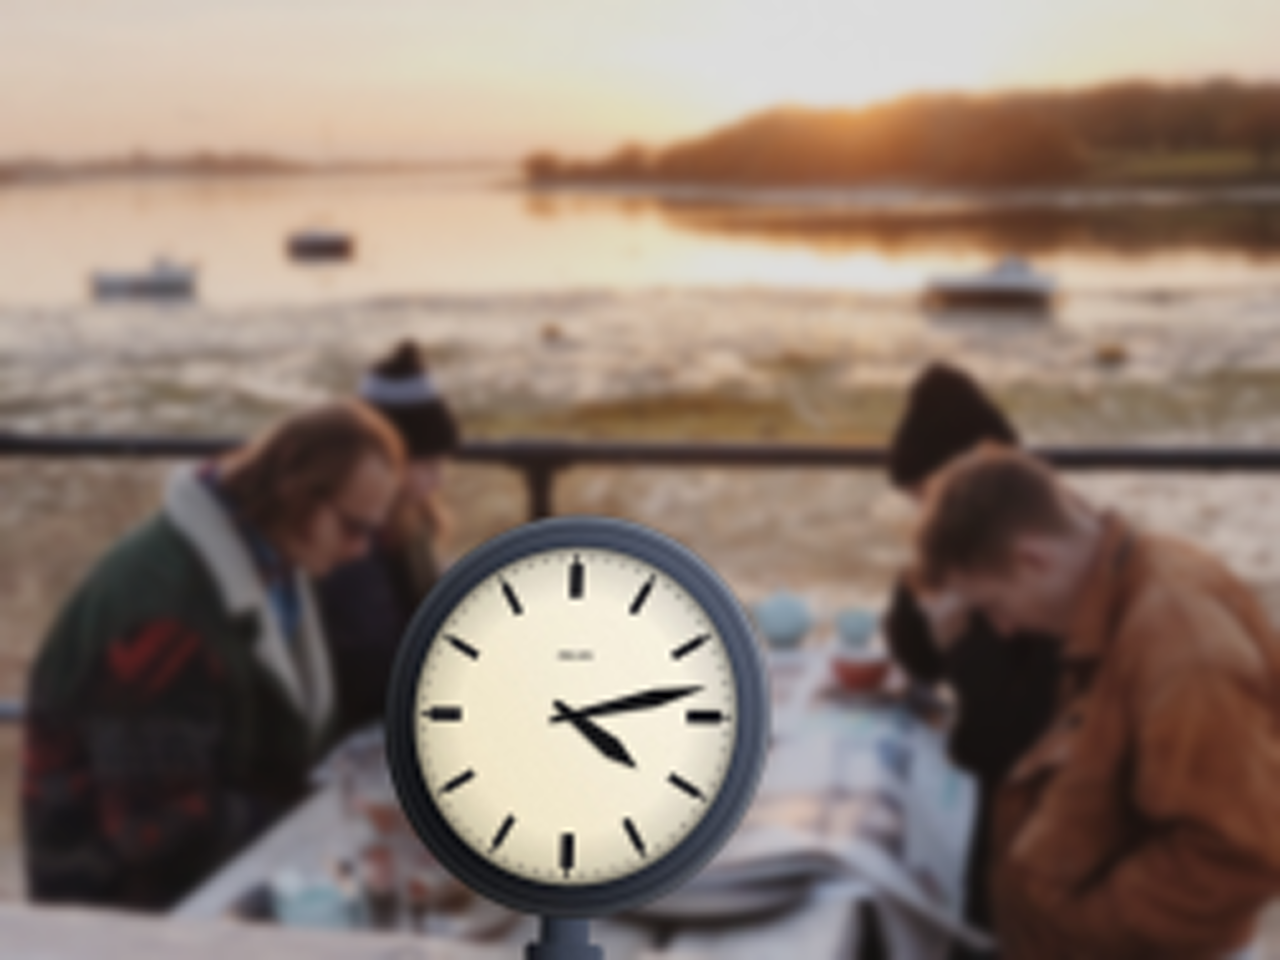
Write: 4:13
